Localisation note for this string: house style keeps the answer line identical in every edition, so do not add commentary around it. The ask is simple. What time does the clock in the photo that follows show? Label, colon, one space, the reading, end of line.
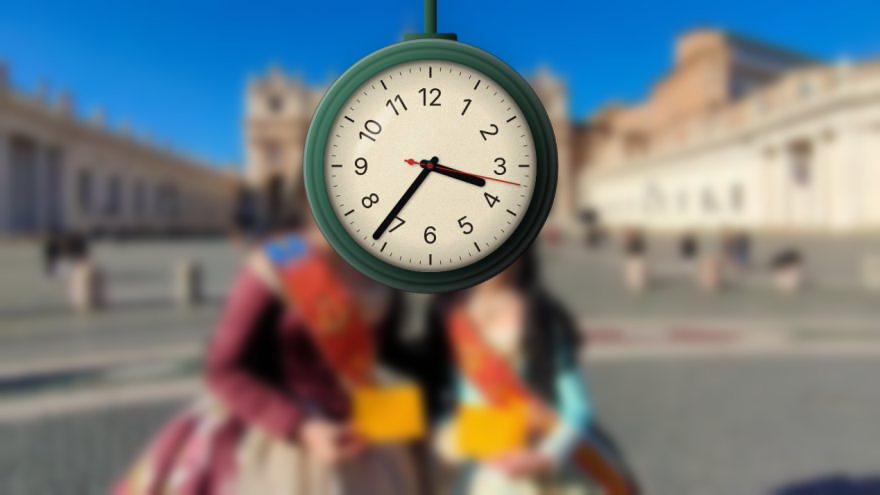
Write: 3:36:17
